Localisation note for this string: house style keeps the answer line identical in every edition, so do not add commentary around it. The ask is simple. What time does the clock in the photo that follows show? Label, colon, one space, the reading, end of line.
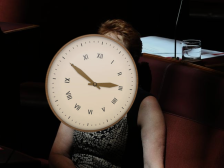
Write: 2:50
